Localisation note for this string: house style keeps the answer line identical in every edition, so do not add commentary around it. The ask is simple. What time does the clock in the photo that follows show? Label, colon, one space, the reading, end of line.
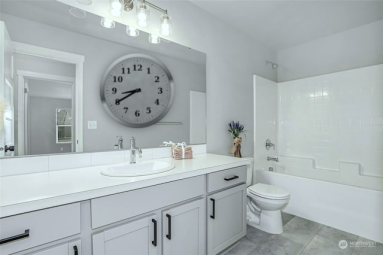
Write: 8:40
